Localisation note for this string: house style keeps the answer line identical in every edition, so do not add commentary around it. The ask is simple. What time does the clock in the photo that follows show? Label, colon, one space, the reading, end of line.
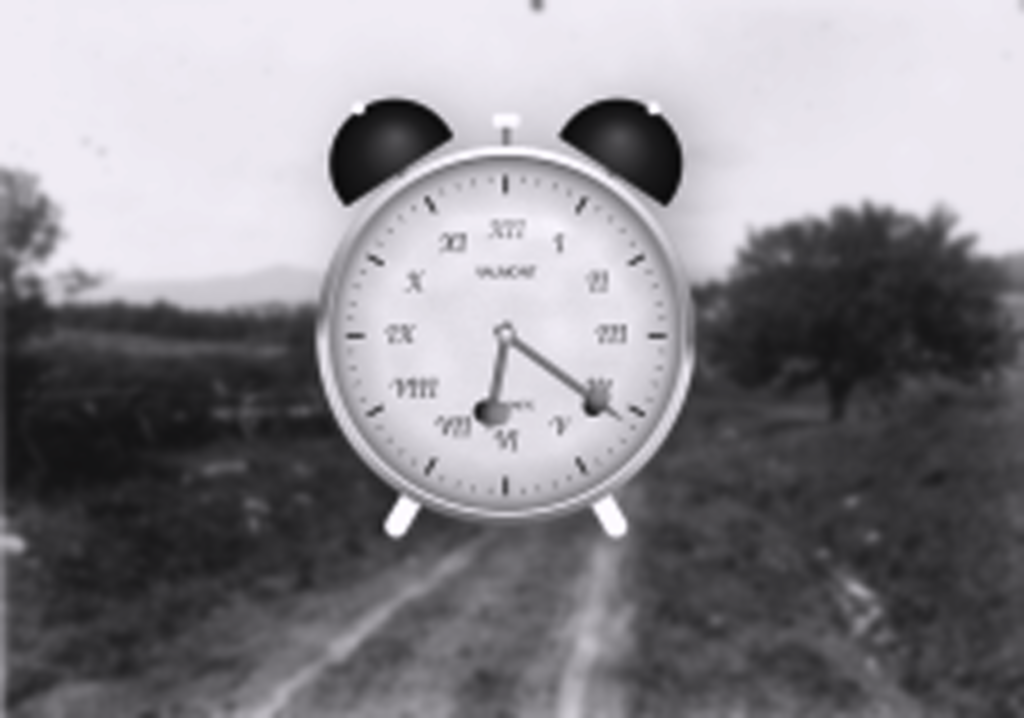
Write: 6:21
